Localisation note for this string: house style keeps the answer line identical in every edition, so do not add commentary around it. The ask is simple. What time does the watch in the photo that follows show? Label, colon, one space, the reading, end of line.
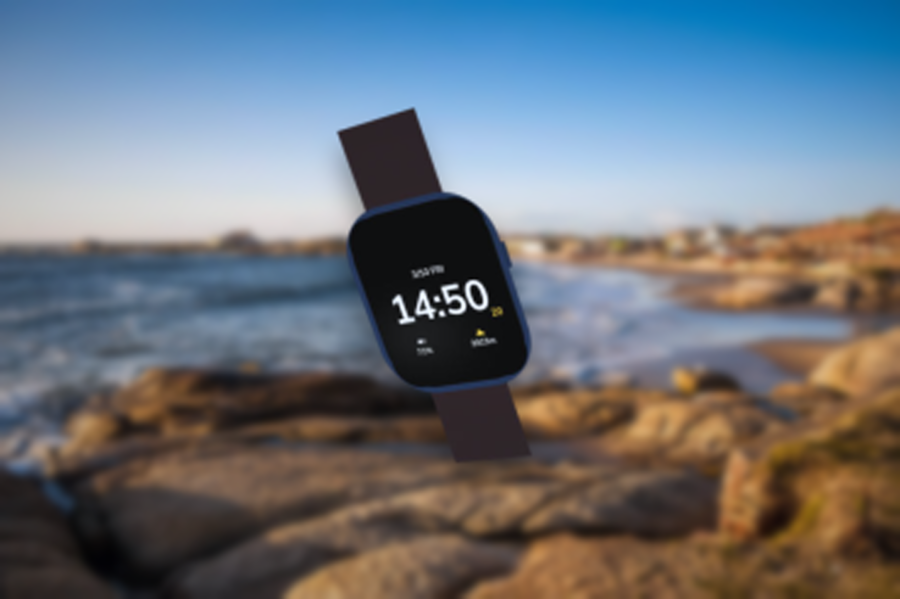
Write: 14:50
